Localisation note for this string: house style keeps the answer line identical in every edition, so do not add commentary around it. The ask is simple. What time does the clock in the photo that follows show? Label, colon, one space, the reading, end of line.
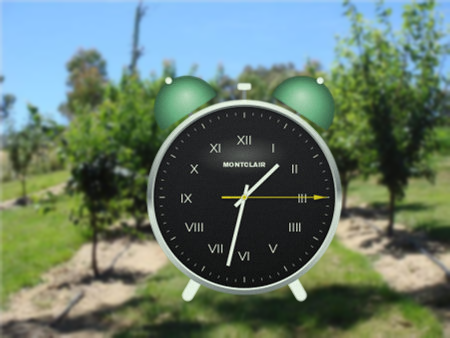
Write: 1:32:15
